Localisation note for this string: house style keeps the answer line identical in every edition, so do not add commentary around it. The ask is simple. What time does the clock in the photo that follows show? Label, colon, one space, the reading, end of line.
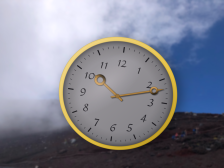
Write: 10:12
